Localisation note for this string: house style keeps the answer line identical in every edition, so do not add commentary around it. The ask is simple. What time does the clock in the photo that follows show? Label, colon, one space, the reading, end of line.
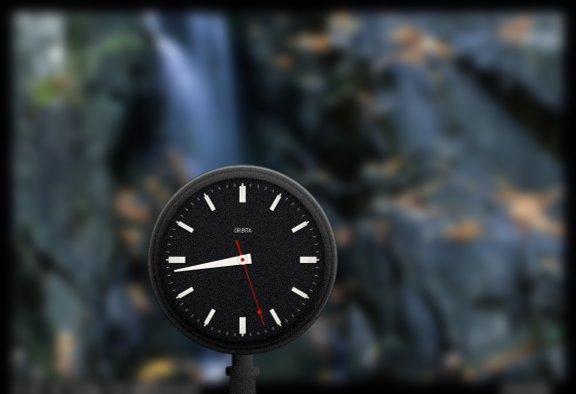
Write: 8:43:27
